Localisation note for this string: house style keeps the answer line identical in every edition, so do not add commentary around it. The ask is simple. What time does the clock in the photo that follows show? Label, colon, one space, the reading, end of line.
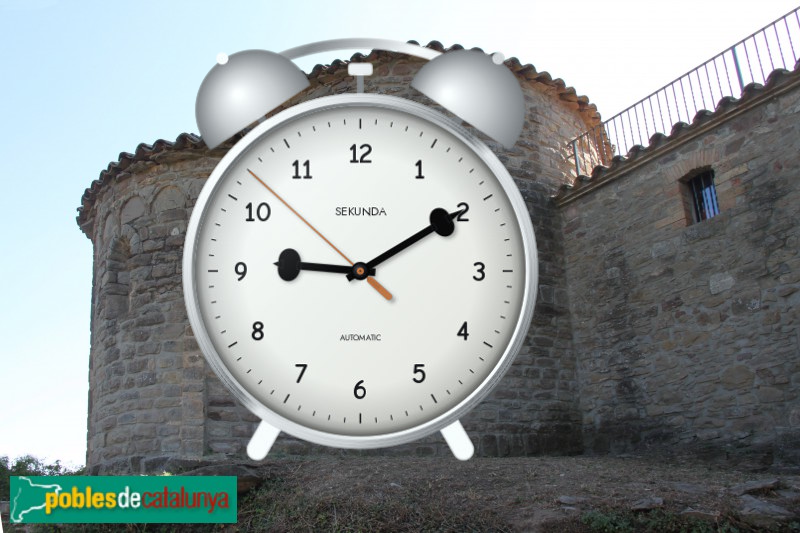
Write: 9:09:52
